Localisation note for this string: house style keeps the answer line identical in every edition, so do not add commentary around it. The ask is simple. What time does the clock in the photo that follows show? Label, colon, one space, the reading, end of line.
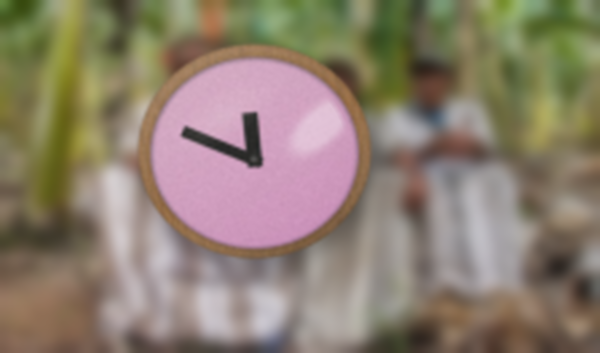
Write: 11:49
